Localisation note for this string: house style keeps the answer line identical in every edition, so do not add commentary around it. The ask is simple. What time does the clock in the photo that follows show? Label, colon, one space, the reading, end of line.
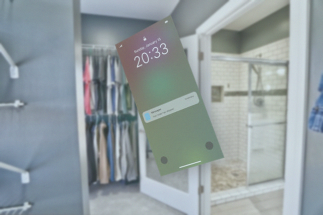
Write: 20:33
